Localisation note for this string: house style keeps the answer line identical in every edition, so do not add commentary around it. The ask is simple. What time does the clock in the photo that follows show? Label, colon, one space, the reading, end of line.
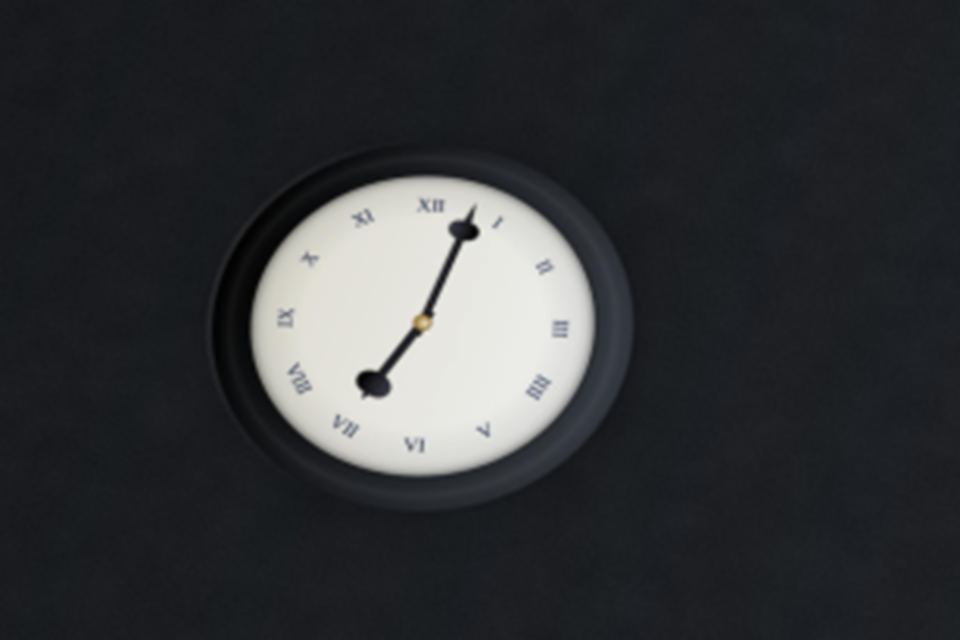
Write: 7:03
